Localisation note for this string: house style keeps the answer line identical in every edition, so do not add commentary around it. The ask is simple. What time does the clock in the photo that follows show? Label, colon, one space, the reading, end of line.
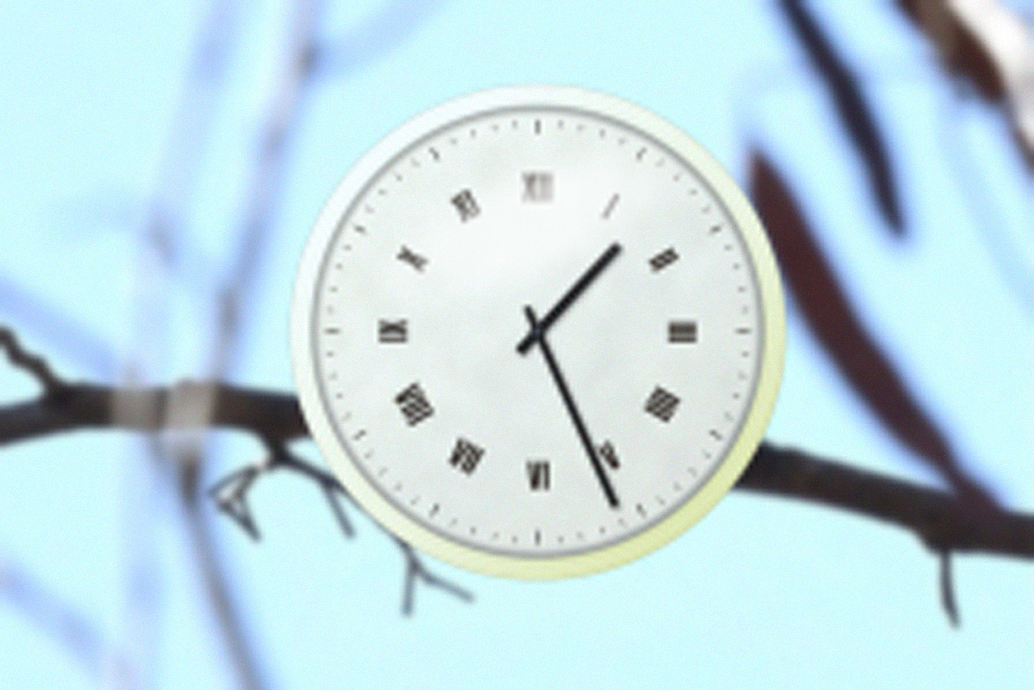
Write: 1:26
